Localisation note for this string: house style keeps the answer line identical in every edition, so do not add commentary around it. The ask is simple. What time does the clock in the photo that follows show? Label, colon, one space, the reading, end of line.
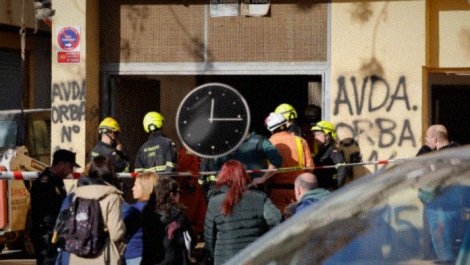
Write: 12:16
